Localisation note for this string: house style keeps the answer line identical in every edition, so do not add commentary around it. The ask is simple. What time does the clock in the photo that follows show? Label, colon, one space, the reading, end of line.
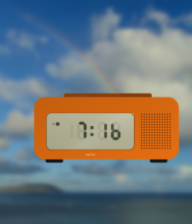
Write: 7:16
